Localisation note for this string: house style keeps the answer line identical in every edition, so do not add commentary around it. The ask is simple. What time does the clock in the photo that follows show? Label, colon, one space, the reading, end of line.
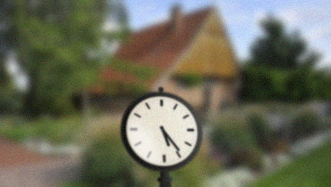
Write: 5:24
